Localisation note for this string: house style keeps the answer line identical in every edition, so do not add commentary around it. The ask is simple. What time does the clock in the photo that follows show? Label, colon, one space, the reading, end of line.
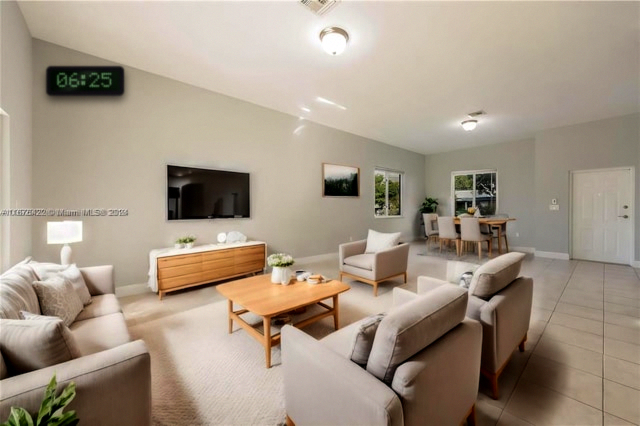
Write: 6:25
